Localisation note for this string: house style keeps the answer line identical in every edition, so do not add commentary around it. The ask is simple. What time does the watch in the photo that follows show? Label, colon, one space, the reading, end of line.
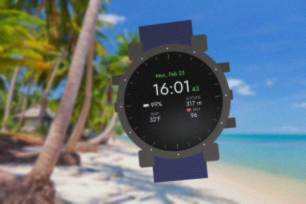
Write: 16:01
